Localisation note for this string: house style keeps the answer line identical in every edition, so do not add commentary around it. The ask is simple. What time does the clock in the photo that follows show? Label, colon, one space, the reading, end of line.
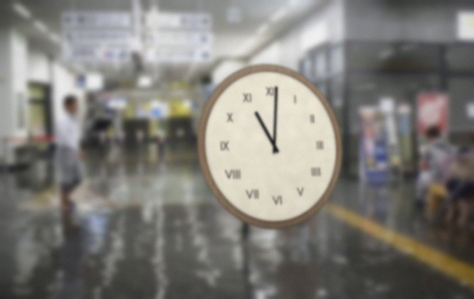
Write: 11:01
